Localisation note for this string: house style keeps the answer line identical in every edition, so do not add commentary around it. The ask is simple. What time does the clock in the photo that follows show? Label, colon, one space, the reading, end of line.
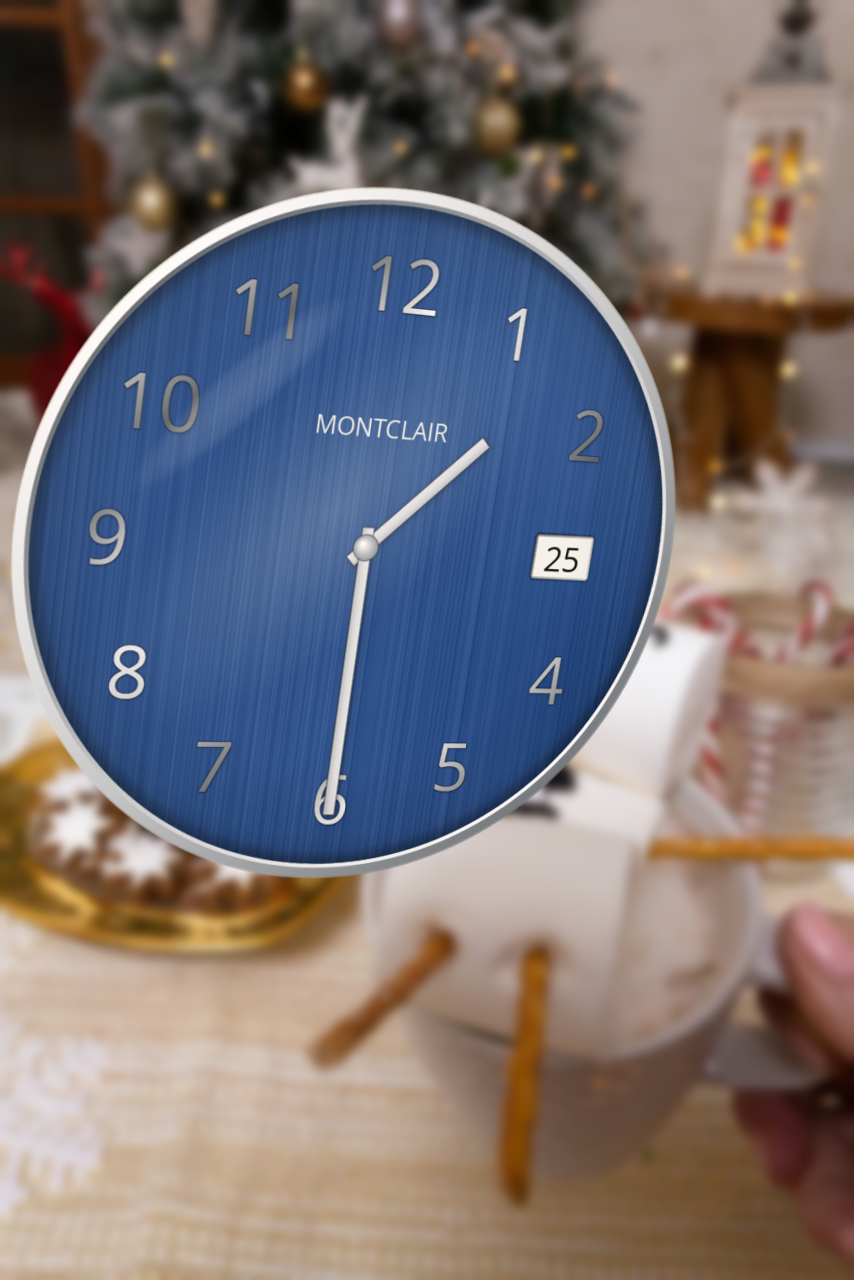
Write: 1:30
